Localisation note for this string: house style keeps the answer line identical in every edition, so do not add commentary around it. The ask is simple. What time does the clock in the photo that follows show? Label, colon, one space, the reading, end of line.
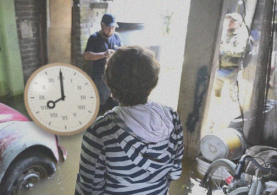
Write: 8:00
